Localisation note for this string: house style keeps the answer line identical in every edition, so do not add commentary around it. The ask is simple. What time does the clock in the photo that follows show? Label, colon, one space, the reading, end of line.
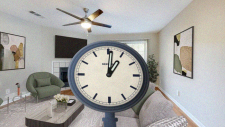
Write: 1:01
